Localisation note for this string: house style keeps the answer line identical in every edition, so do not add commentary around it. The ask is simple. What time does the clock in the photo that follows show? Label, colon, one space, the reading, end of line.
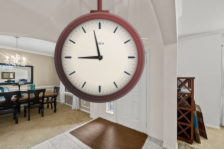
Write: 8:58
